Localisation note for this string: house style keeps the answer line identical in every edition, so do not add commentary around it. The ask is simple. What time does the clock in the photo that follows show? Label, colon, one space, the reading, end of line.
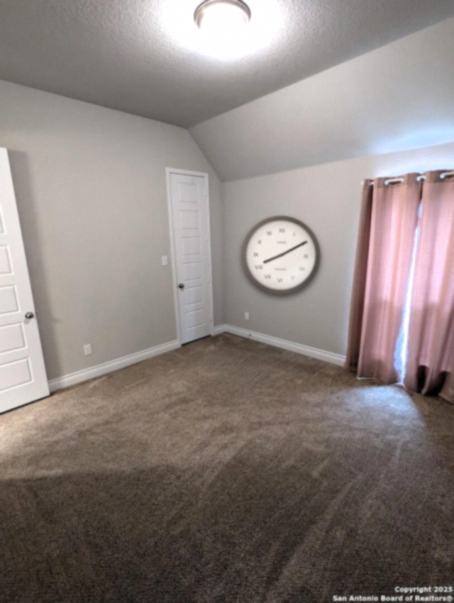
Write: 8:10
